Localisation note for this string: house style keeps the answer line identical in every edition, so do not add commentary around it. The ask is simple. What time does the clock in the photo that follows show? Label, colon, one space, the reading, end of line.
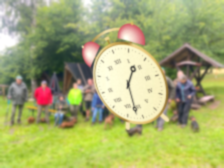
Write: 1:32
